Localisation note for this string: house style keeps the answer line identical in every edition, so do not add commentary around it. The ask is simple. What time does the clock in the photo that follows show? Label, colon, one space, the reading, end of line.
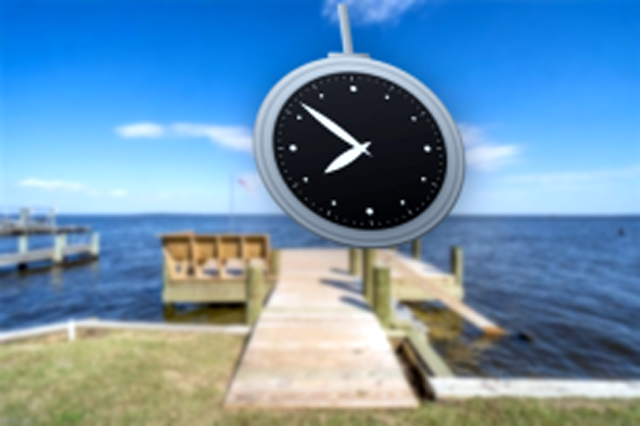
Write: 7:52
